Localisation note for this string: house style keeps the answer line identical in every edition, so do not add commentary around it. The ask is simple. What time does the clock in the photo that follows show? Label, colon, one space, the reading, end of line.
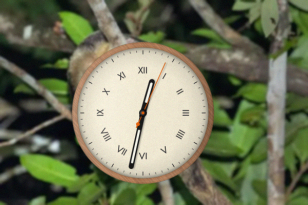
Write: 12:32:04
